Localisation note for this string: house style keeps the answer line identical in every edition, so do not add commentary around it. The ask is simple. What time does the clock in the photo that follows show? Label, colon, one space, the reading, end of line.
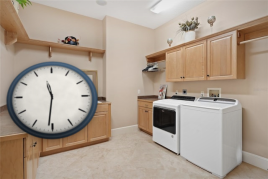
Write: 11:31
